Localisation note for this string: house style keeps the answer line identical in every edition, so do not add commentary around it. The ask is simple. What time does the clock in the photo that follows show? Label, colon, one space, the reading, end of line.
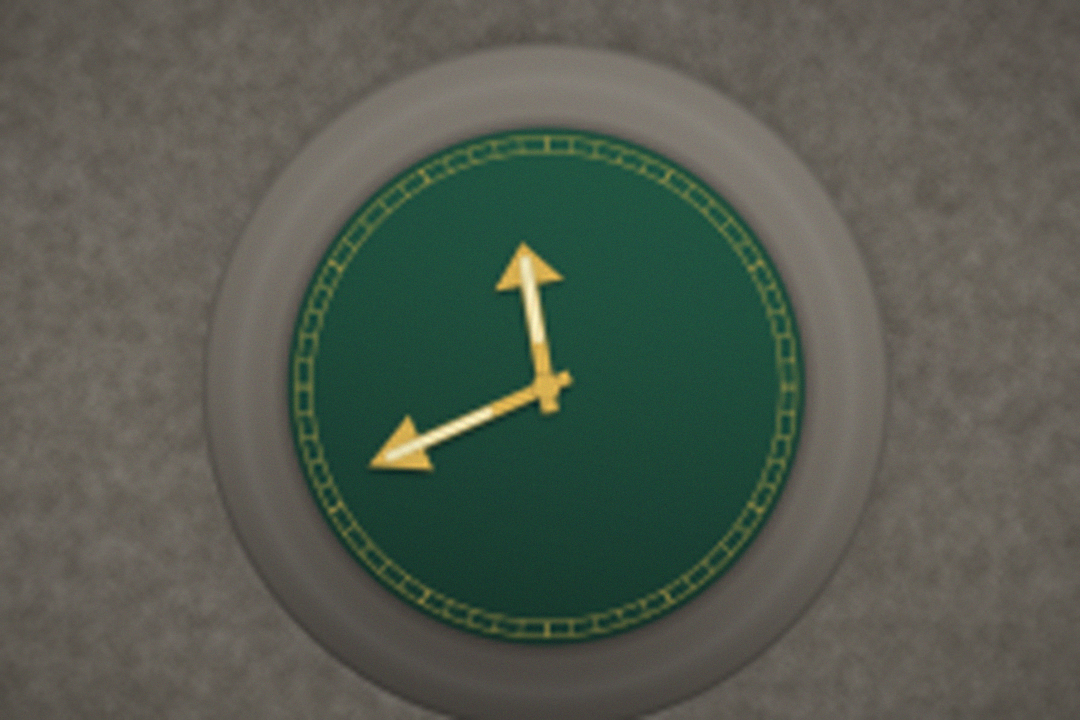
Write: 11:41
